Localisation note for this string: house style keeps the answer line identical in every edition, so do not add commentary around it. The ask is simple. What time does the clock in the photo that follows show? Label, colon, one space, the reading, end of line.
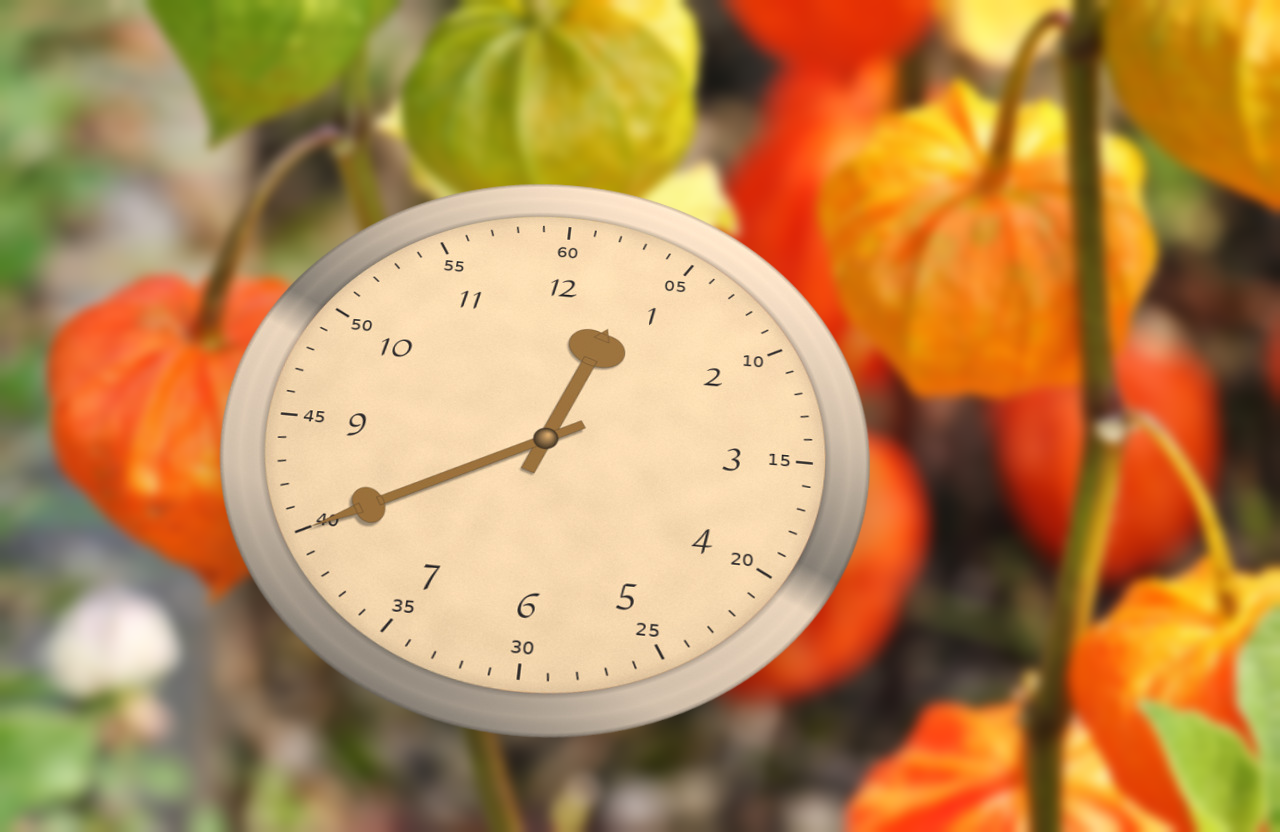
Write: 12:40
